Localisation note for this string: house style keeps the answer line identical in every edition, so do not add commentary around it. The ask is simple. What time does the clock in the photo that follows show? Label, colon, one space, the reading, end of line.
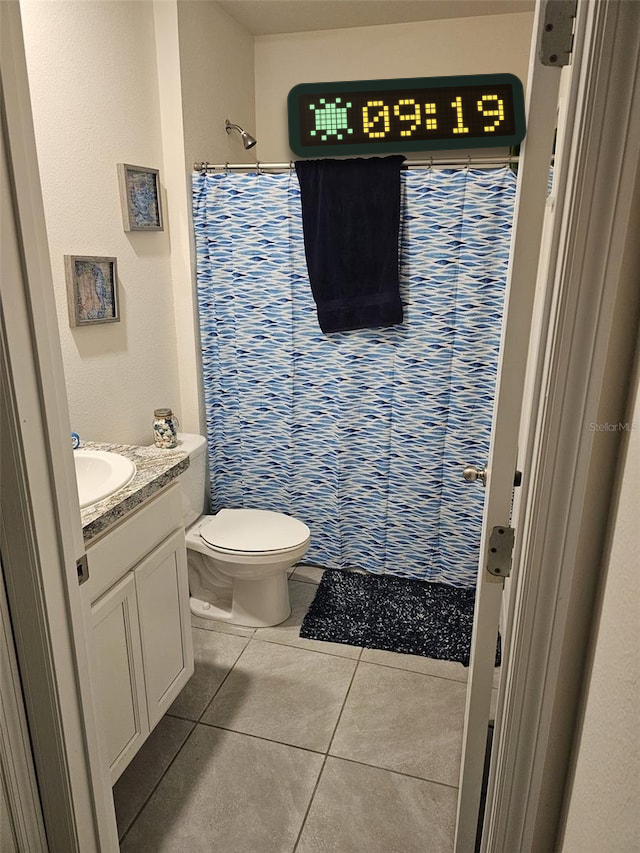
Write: 9:19
